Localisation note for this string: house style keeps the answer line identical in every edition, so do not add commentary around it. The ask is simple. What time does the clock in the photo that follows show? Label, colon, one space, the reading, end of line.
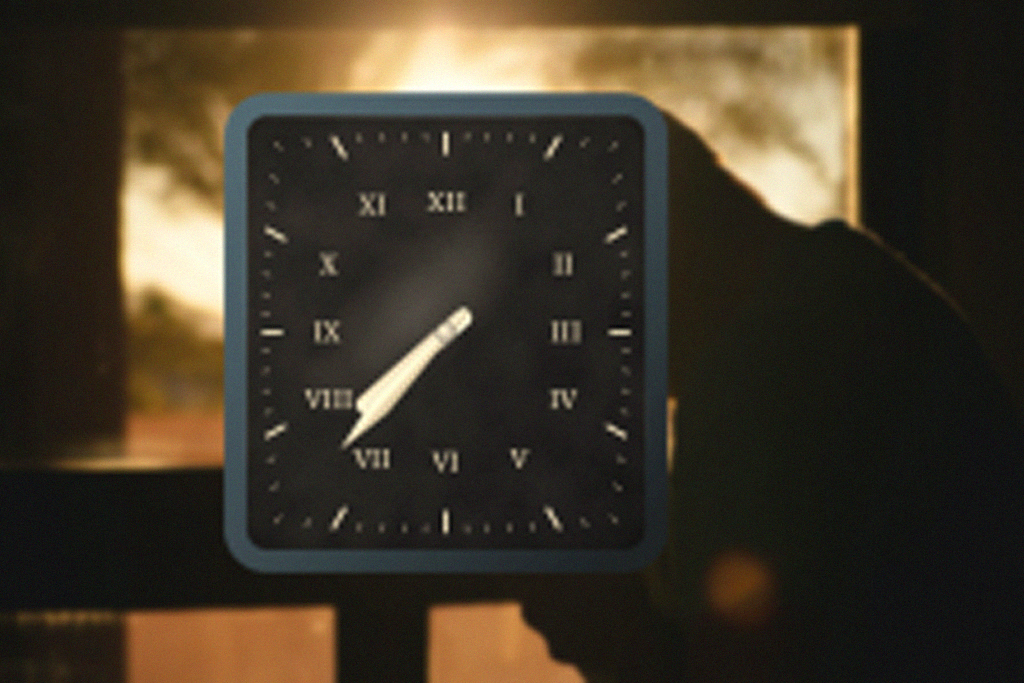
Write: 7:37
